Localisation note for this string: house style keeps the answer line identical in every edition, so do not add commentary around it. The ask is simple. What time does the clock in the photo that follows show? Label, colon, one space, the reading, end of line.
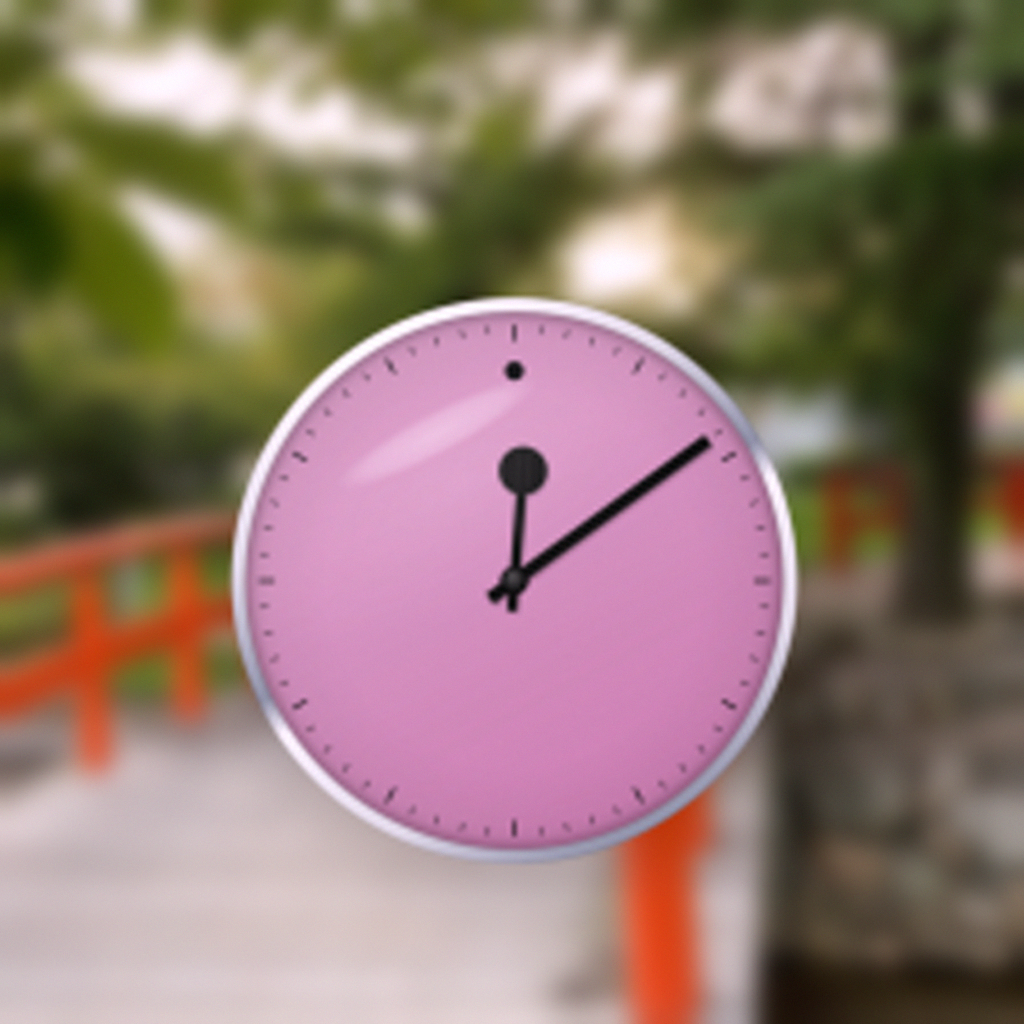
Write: 12:09
